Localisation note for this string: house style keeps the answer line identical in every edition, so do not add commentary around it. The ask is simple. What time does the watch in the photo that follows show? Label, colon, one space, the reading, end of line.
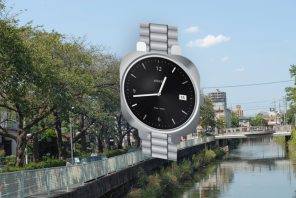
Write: 12:43
